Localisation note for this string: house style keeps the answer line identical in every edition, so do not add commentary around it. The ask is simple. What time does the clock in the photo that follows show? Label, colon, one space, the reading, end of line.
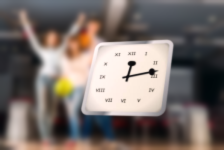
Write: 12:13
